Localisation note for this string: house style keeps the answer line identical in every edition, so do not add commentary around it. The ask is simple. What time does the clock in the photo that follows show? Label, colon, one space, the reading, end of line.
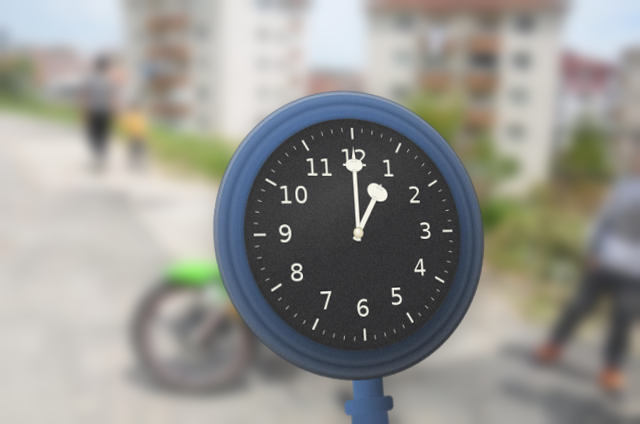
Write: 1:00
